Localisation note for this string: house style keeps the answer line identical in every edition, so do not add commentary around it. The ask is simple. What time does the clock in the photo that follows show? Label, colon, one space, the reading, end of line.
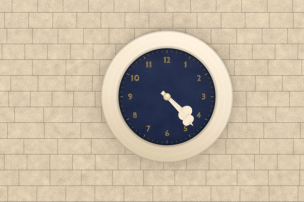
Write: 4:23
